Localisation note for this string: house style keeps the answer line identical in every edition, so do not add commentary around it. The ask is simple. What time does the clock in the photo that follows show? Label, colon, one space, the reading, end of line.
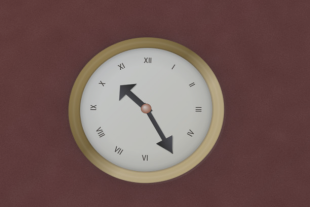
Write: 10:25
